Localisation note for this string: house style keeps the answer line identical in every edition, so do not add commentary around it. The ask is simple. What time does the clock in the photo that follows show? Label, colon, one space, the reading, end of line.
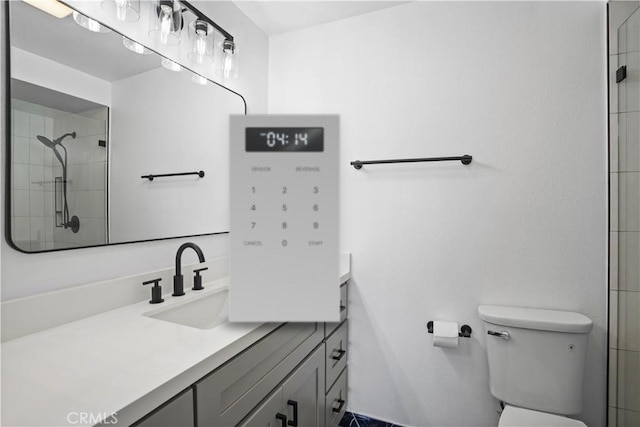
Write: 4:14
